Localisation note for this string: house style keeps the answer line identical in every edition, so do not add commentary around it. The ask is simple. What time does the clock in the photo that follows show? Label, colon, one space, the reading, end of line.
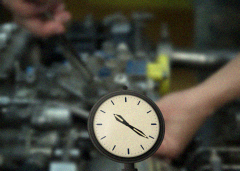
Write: 10:21
